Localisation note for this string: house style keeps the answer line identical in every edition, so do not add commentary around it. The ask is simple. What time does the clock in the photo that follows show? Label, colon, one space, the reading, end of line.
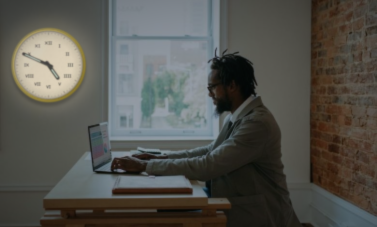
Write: 4:49
